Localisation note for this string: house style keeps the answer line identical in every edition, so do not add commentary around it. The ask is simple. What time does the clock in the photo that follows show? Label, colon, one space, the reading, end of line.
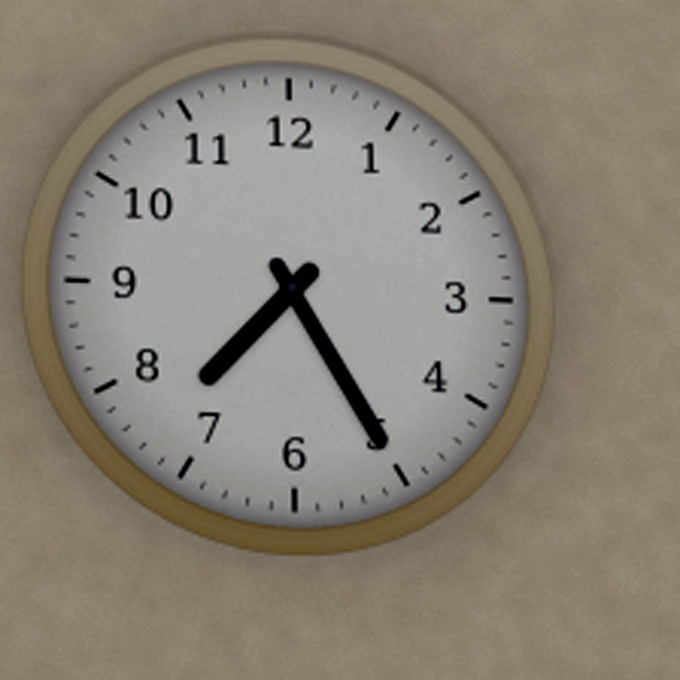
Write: 7:25
